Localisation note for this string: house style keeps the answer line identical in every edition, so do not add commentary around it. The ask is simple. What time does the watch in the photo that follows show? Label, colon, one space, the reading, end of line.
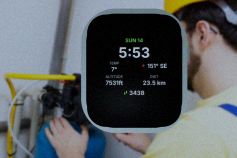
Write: 5:53
